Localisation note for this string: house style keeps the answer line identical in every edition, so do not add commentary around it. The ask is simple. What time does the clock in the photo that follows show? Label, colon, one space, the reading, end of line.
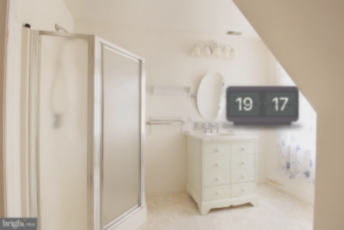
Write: 19:17
